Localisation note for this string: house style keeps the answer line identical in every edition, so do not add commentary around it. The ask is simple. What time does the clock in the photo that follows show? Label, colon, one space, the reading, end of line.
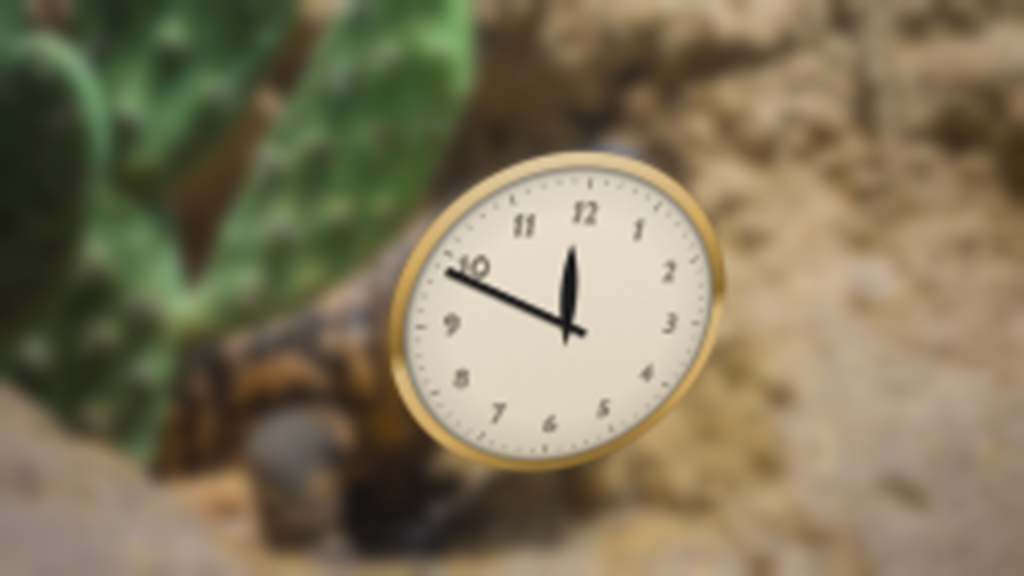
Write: 11:49
